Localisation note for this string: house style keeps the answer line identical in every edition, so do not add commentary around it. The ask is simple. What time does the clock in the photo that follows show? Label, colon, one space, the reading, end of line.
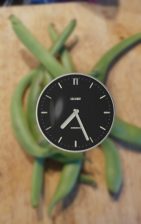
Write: 7:26
